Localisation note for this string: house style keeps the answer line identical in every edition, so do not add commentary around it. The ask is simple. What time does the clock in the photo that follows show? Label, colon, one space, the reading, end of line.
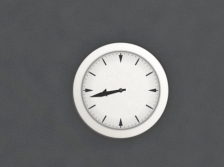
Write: 8:43
